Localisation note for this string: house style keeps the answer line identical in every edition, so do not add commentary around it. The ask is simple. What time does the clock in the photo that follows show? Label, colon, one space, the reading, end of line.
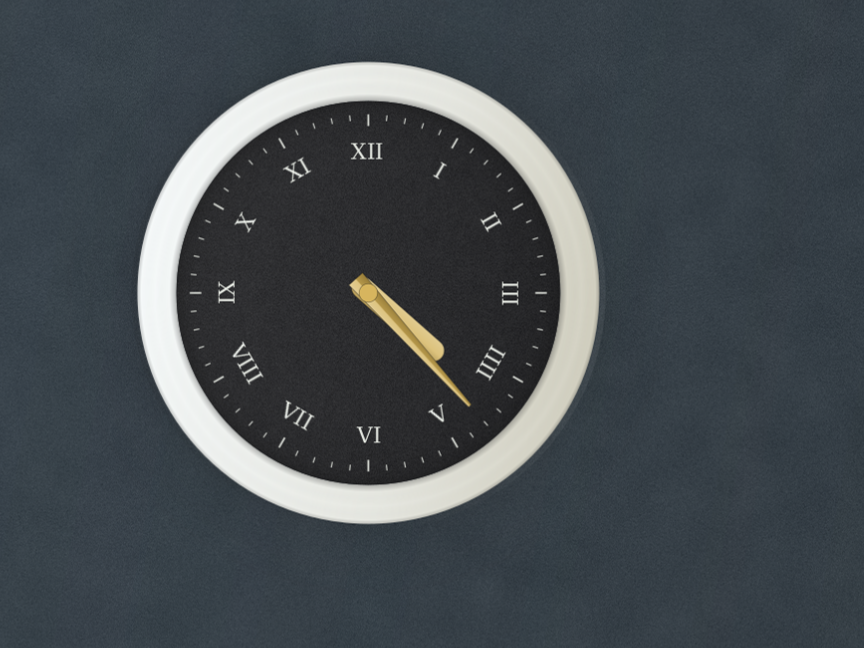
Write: 4:23
